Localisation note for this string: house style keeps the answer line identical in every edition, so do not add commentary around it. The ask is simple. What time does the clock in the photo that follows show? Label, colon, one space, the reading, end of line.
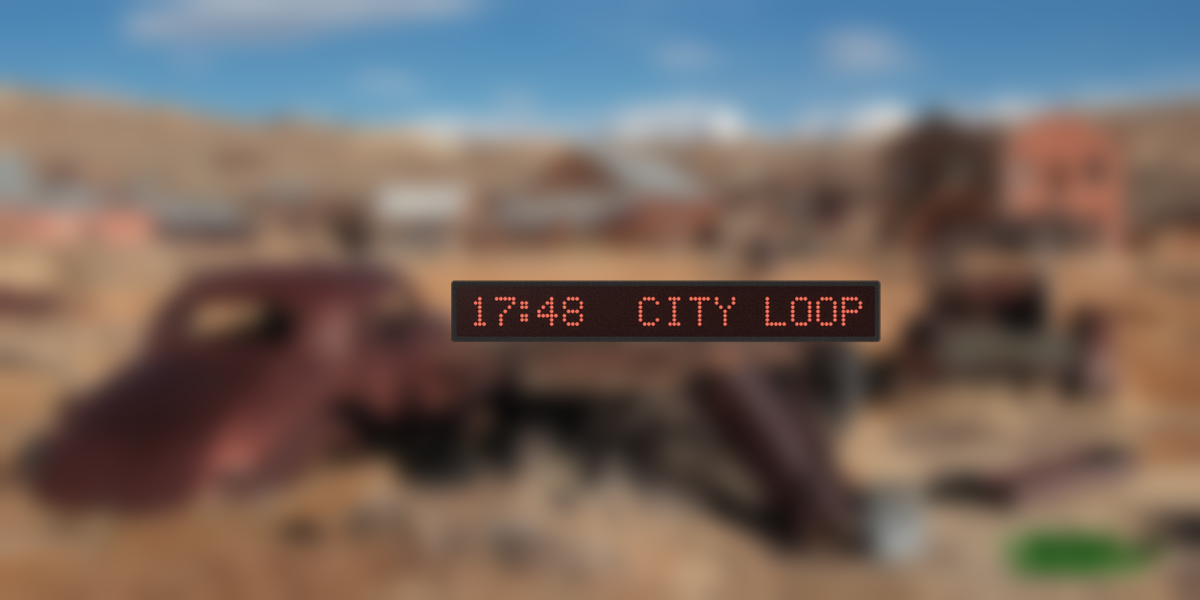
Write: 17:48
